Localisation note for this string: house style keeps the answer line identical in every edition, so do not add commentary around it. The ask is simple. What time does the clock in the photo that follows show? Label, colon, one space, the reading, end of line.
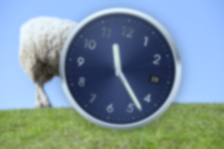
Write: 11:23
